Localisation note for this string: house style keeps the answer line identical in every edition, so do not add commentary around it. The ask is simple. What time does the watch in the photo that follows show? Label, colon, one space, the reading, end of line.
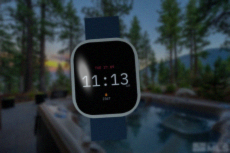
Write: 11:13
